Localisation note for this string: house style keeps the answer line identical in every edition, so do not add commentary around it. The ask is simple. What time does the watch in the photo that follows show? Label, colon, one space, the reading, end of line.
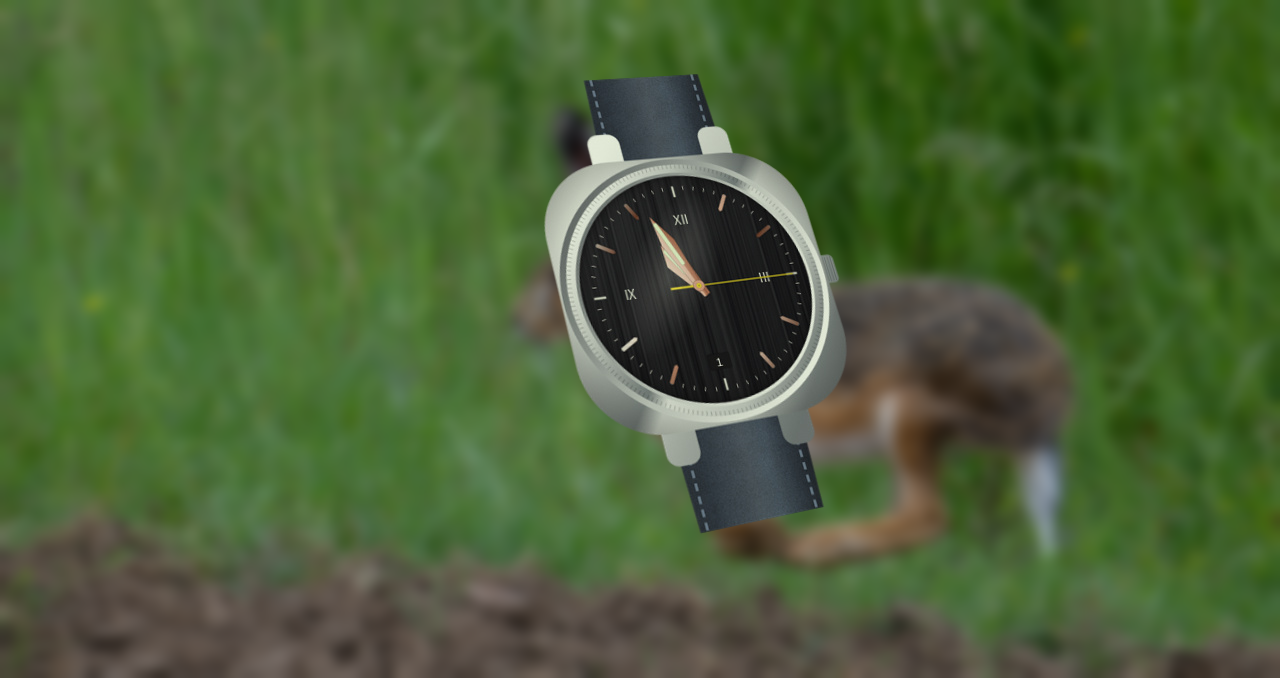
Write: 10:56:15
